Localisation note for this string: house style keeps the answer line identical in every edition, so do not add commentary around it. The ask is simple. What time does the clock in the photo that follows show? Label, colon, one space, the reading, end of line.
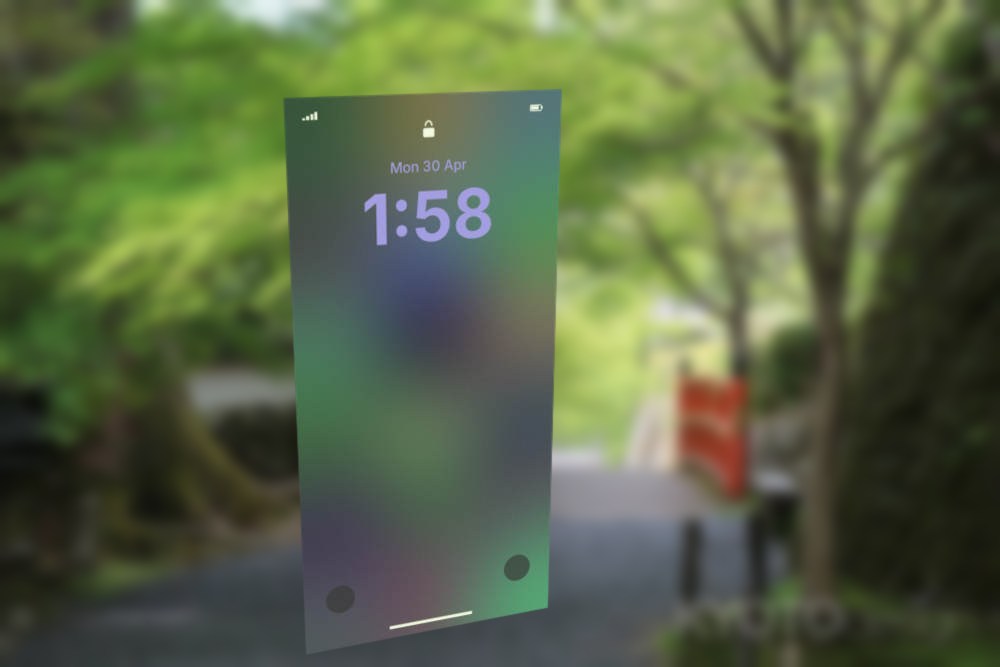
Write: 1:58
